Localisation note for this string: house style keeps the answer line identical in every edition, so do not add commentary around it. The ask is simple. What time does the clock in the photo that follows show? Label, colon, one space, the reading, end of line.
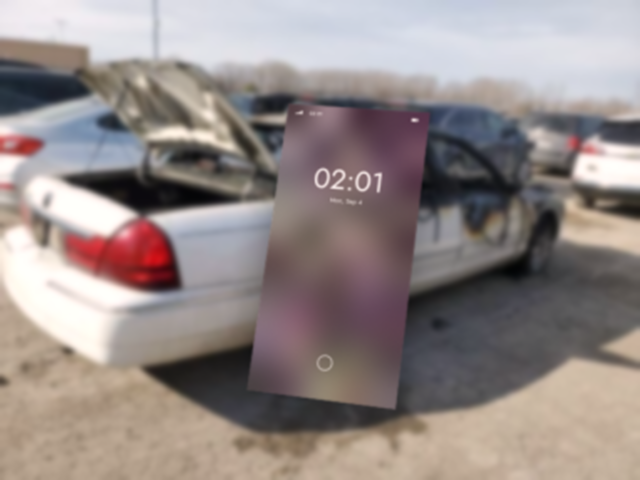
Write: 2:01
